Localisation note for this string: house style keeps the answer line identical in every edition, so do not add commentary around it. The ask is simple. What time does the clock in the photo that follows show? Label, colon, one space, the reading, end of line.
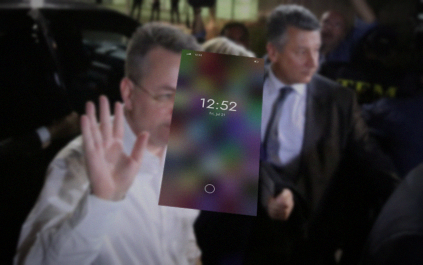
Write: 12:52
